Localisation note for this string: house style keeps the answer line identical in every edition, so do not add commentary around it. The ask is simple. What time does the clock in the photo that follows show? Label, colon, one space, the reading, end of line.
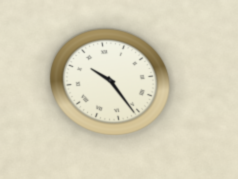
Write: 10:26
